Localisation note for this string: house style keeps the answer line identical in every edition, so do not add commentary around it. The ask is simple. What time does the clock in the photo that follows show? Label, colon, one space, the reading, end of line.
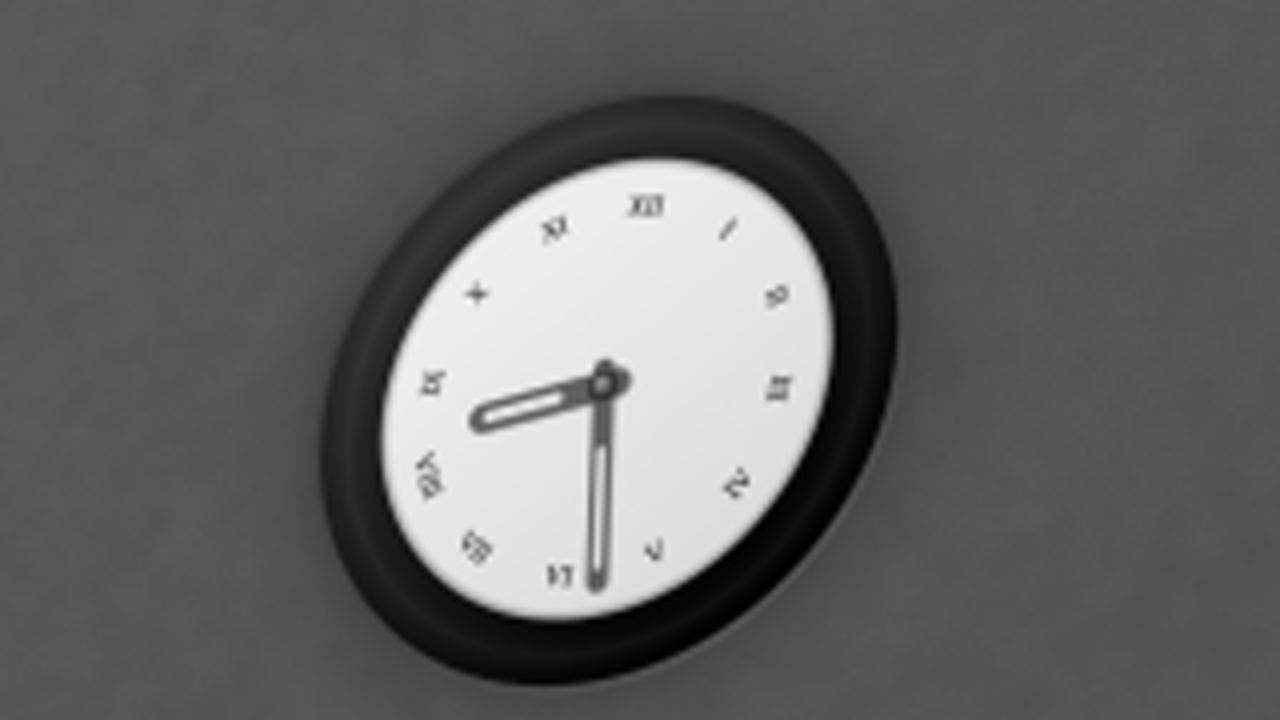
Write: 8:28
